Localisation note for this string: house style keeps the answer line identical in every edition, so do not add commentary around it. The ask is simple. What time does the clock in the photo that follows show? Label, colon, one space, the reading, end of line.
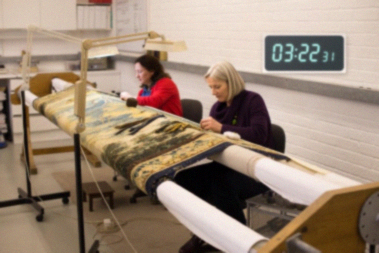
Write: 3:22
